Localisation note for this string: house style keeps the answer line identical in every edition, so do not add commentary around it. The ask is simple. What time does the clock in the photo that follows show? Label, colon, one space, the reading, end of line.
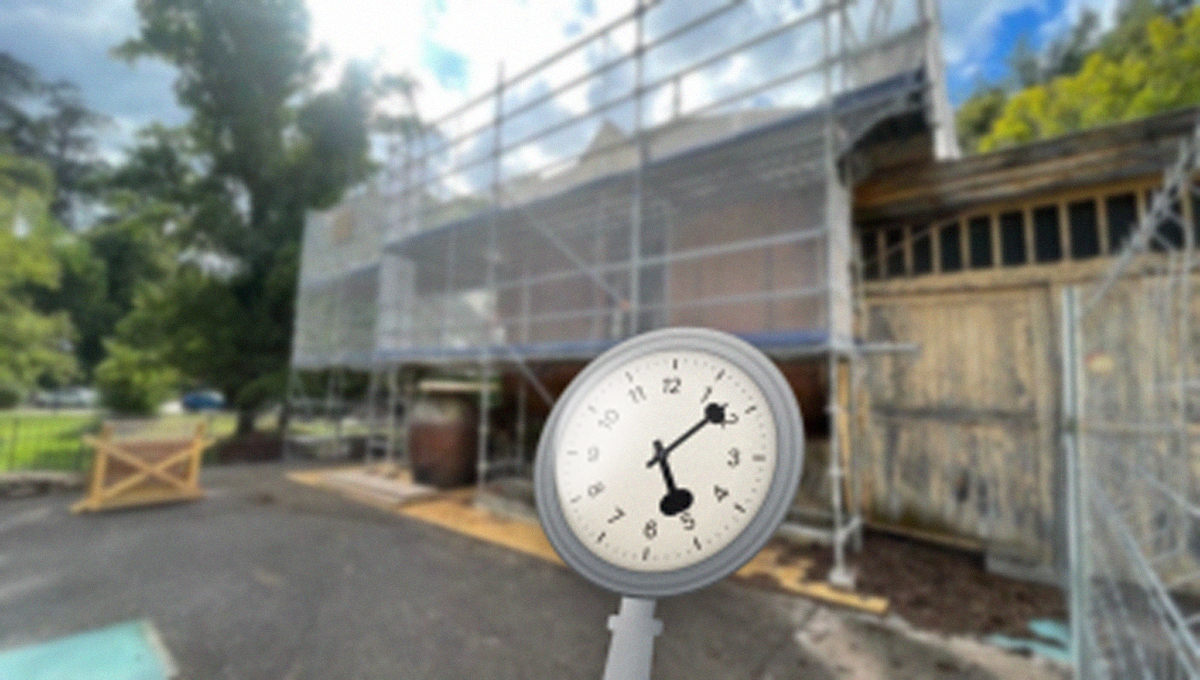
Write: 5:08
